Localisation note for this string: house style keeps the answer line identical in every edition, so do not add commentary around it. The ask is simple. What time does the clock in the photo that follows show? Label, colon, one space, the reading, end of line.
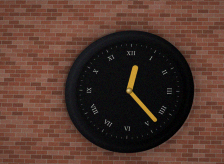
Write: 12:23
